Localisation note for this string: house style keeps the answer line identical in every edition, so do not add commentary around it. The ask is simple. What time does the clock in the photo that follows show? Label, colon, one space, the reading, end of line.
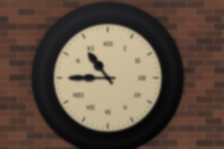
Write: 10:45
